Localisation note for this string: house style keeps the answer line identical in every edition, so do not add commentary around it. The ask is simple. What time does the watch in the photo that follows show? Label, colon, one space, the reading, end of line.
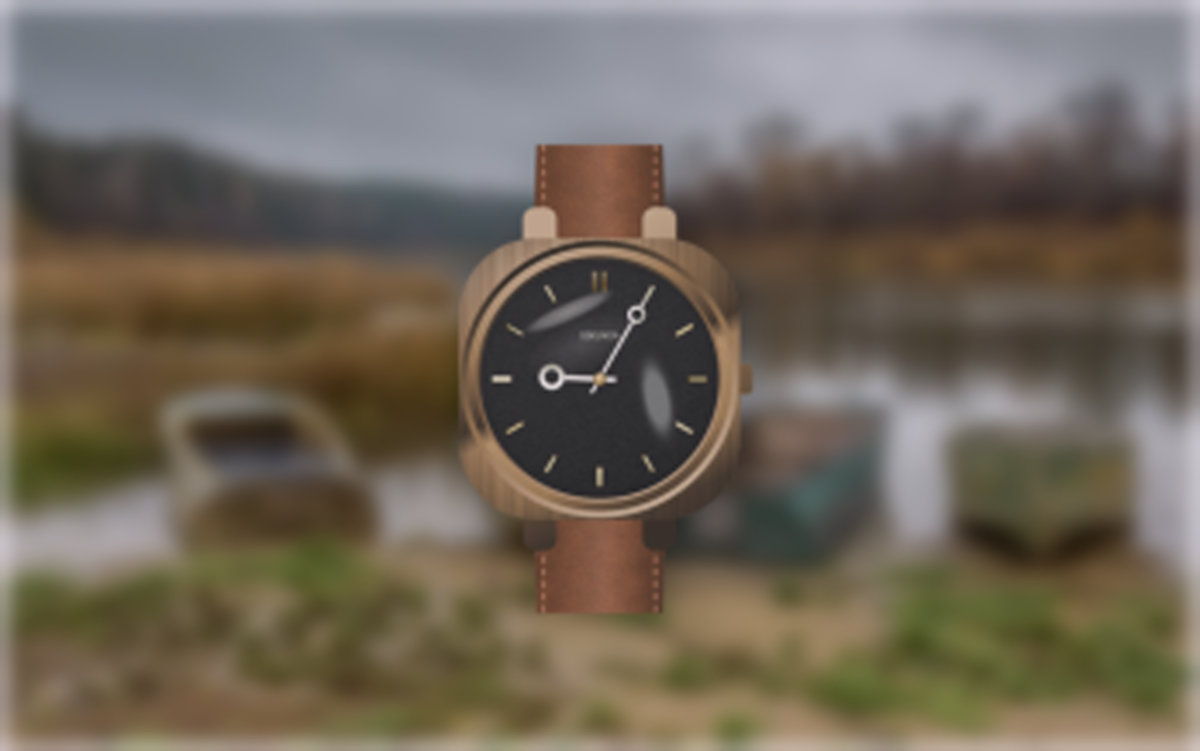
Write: 9:05
